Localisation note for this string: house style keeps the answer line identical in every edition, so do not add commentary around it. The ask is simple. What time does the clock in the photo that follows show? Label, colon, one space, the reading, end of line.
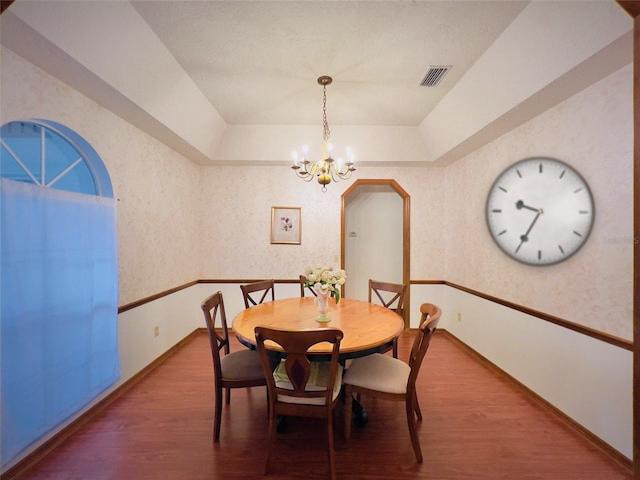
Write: 9:35
